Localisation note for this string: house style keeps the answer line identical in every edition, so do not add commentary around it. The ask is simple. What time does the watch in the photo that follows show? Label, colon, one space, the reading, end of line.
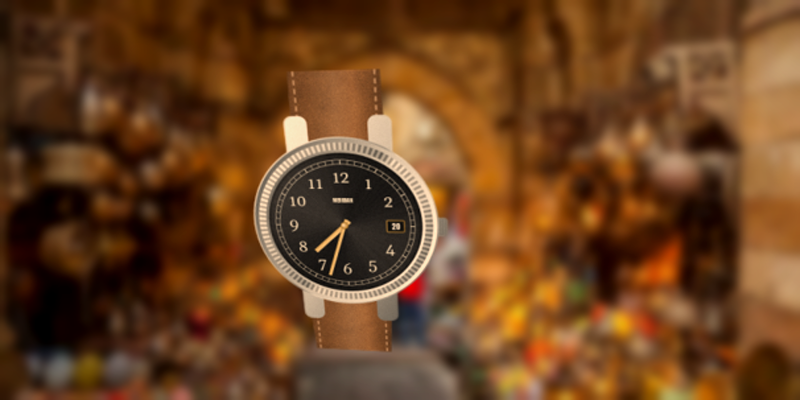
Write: 7:33
